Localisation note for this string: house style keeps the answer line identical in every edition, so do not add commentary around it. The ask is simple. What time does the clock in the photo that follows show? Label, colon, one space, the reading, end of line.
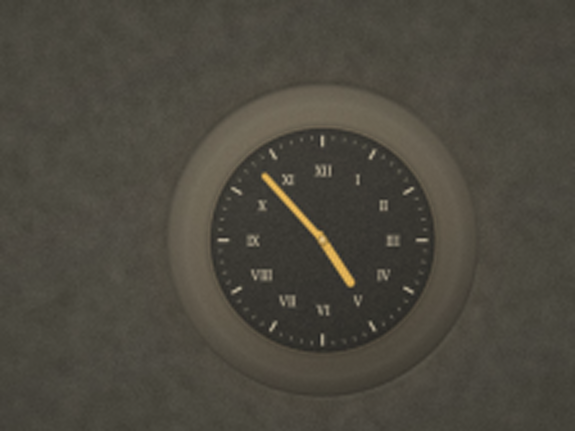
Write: 4:53
